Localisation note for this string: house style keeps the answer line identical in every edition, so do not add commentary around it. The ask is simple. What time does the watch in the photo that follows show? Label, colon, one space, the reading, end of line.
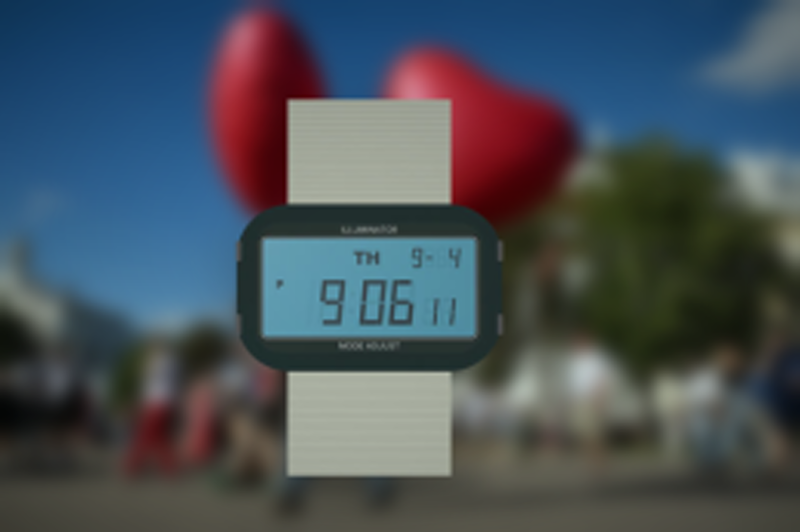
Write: 9:06:11
